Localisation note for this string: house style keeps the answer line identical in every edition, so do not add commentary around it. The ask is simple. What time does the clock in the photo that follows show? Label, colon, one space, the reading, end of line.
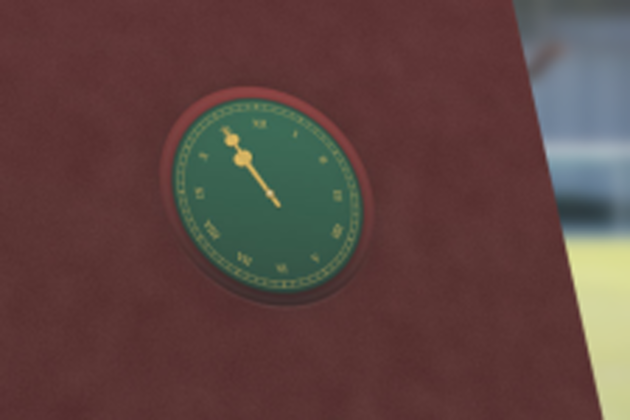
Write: 10:55
